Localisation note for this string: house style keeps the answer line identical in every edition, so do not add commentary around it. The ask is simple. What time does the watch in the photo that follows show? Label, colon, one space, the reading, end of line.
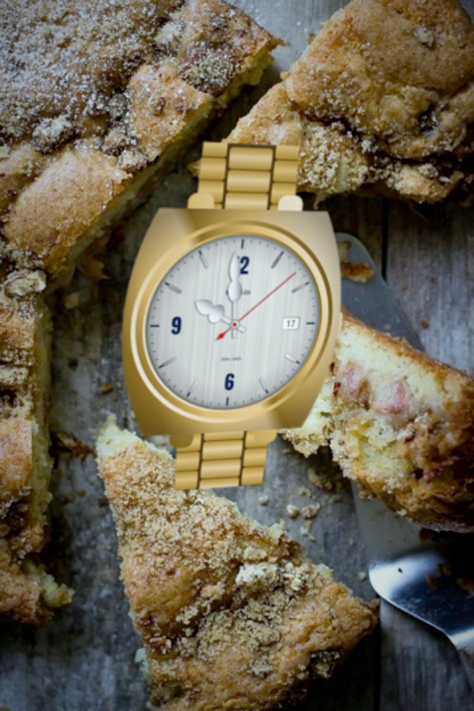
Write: 9:59:08
